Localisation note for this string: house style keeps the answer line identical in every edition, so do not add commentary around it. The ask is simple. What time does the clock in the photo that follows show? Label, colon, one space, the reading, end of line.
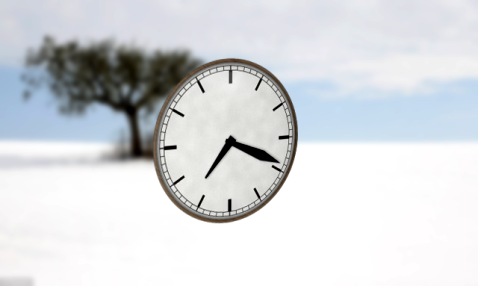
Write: 7:19
